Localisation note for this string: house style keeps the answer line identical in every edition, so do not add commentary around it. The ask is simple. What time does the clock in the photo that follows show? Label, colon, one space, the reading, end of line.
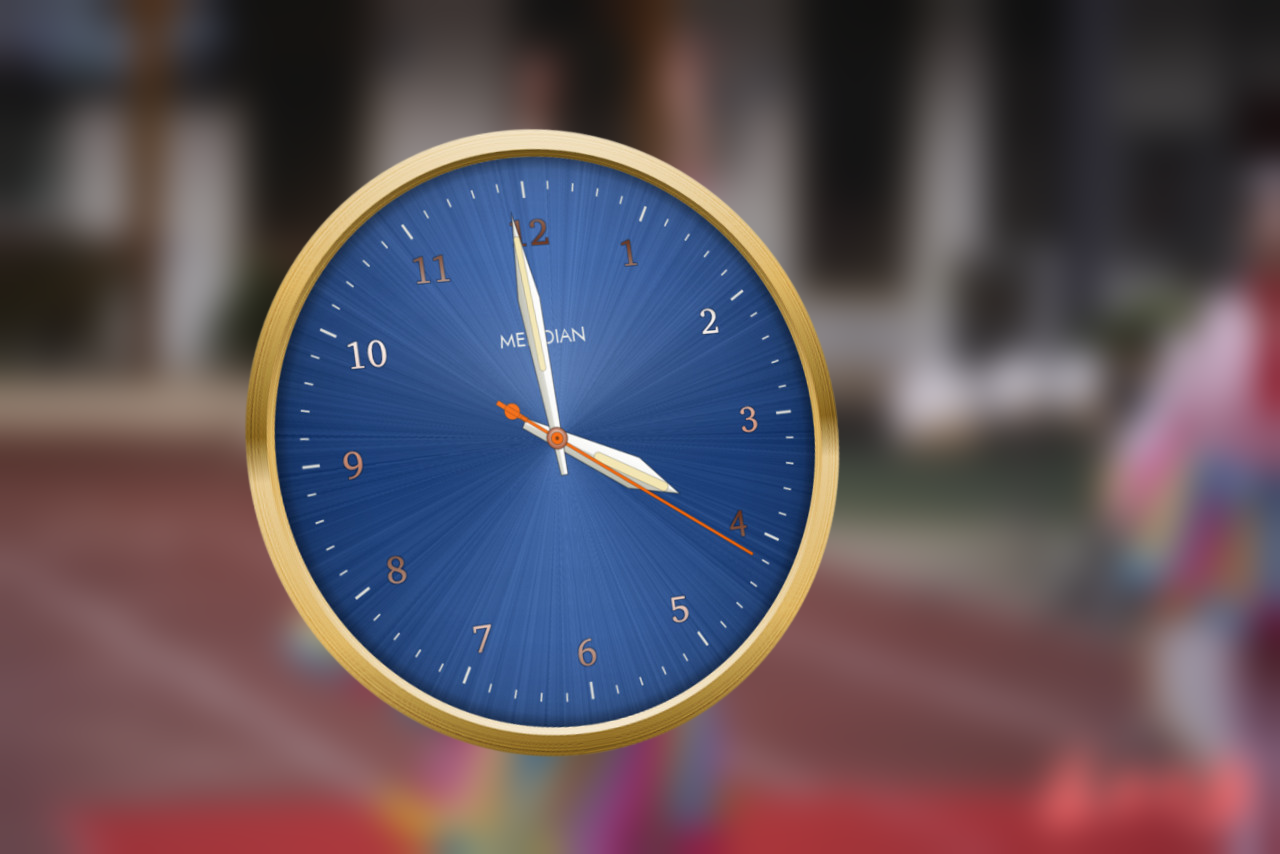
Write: 3:59:21
